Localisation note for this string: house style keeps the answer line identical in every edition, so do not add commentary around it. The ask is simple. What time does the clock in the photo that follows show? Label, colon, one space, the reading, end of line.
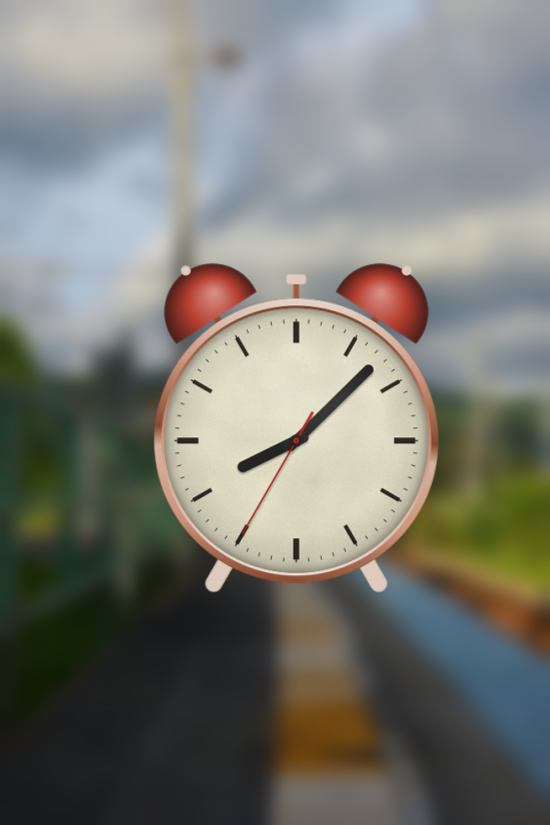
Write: 8:07:35
